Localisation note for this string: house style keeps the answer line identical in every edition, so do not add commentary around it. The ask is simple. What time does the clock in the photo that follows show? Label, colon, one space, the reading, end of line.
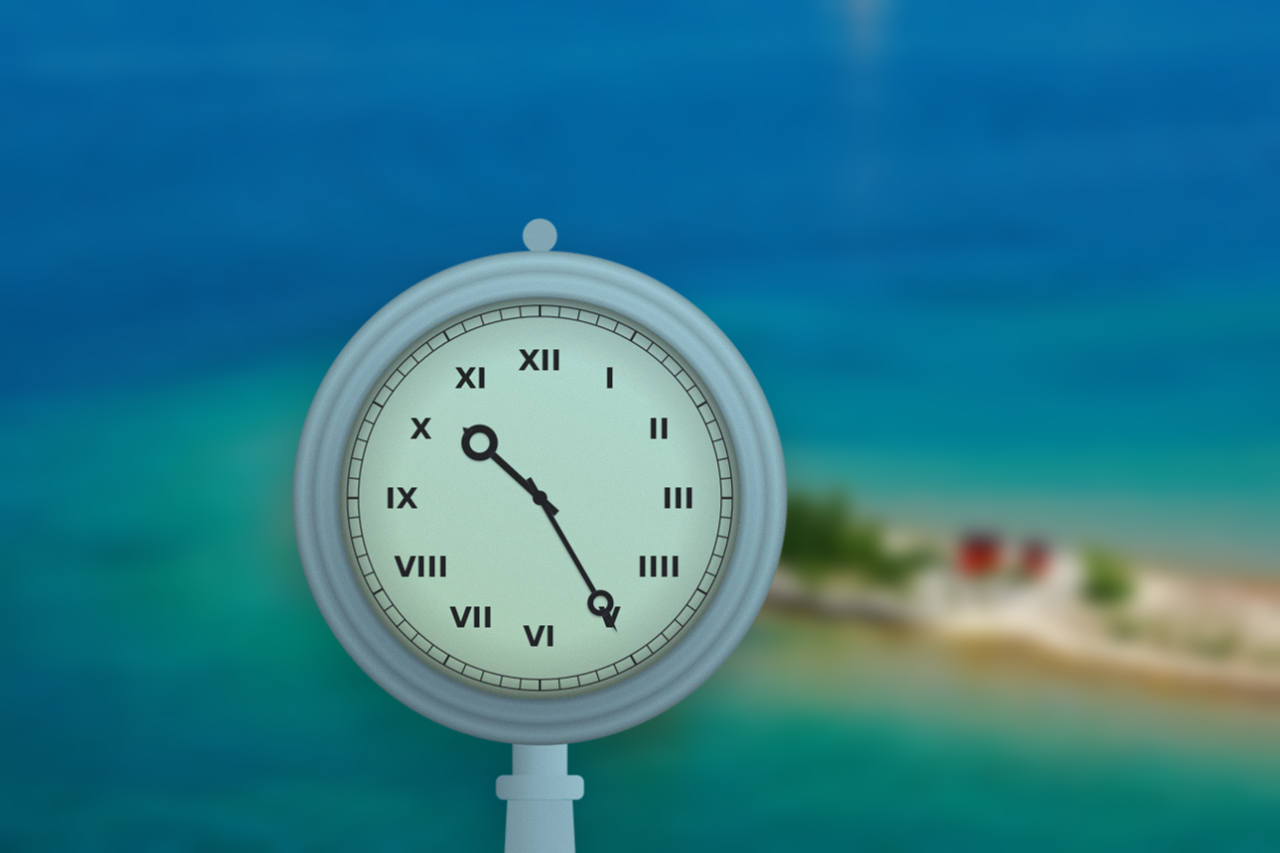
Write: 10:25
